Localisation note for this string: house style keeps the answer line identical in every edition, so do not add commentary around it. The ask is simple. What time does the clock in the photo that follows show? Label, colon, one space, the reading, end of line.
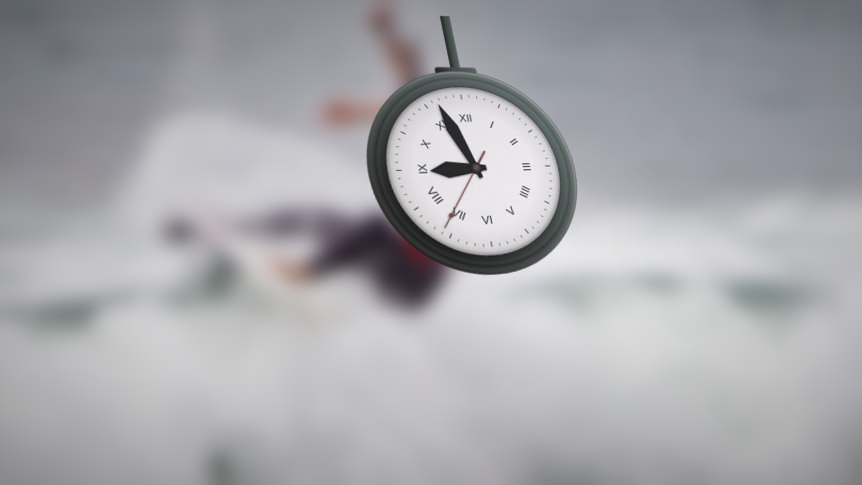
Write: 8:56:36
